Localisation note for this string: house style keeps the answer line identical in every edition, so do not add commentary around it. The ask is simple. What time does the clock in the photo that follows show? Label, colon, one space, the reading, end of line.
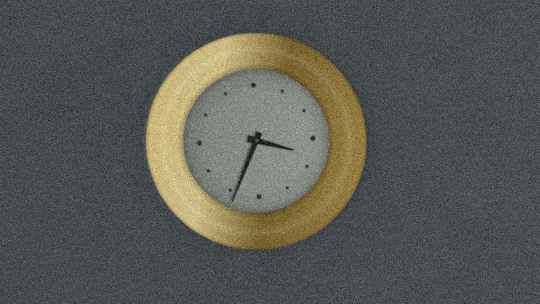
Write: 3:34
